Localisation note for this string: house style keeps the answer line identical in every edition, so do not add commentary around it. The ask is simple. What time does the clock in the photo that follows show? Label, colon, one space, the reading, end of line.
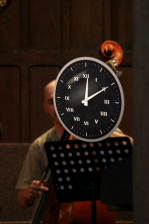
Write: 12:10
